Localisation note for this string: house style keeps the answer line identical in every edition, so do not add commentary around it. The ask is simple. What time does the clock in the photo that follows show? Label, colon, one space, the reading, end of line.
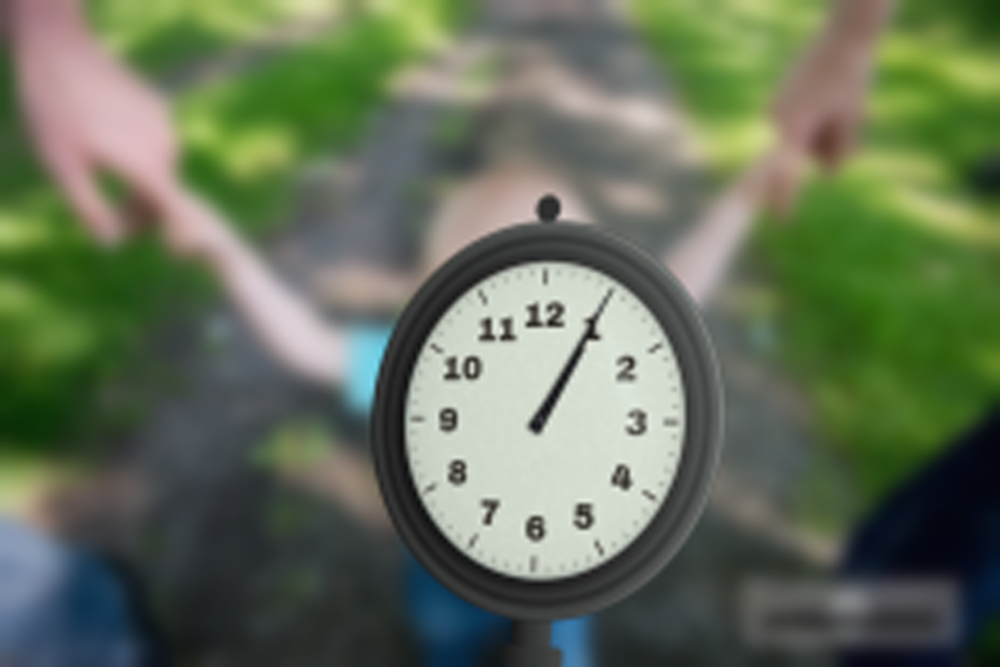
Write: 1:05
